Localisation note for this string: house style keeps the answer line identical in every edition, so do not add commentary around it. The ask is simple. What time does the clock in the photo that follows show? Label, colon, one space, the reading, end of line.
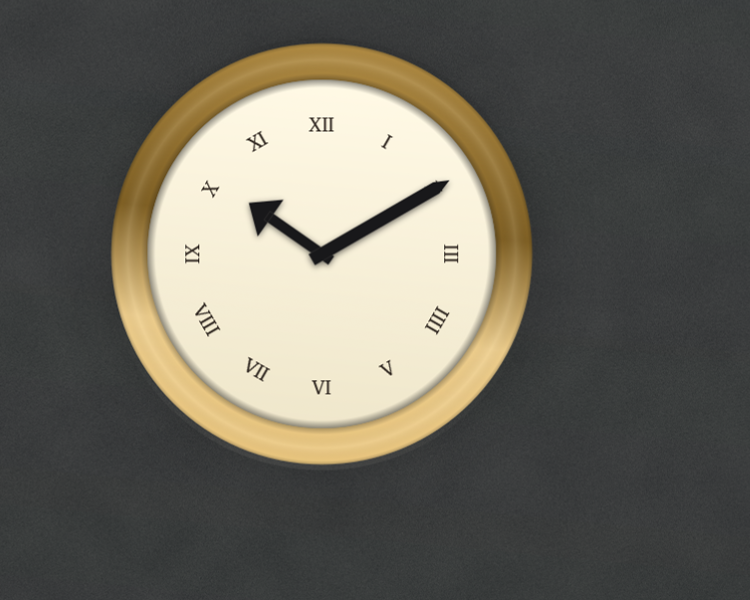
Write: 10:10
